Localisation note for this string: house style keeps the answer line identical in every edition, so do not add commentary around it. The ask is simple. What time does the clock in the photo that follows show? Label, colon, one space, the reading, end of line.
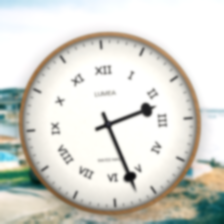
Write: 2:27
